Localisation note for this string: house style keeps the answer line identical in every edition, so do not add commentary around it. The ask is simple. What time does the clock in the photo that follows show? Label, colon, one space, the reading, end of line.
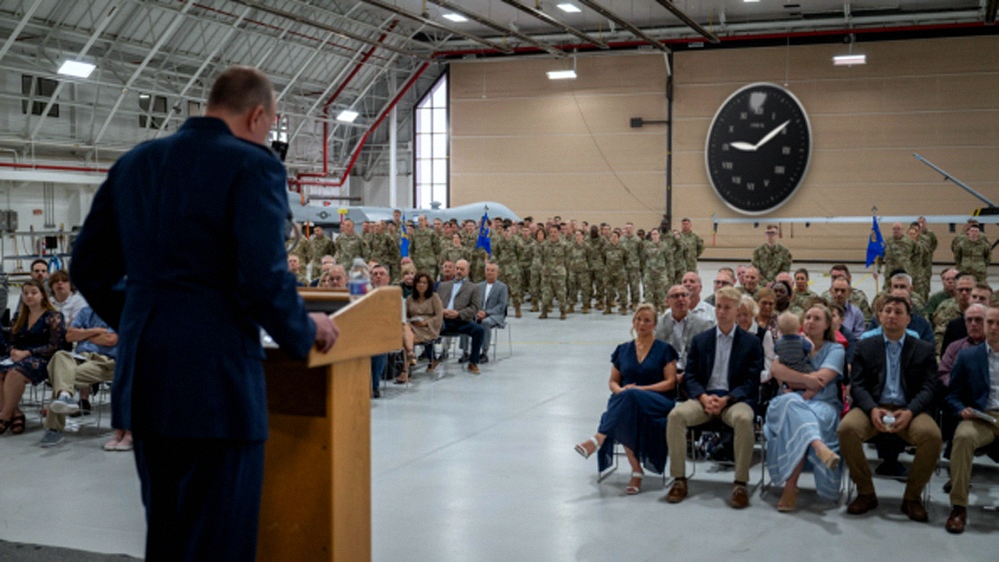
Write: 9:09
